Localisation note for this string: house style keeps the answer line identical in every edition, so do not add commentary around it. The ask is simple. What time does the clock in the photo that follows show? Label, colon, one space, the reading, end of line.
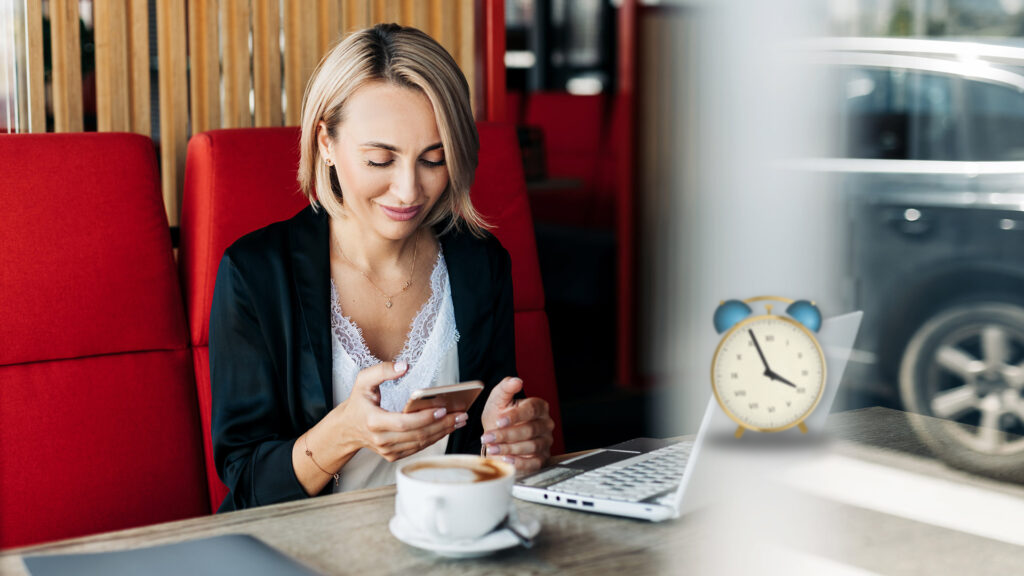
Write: 3:56
